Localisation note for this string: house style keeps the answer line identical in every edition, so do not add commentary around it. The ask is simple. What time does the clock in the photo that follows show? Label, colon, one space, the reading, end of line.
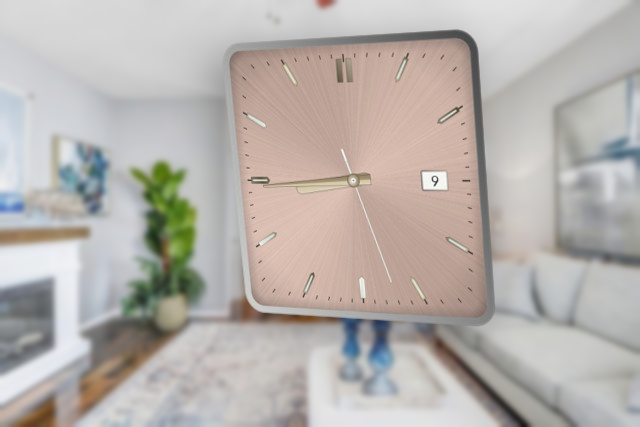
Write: 8:44:27
